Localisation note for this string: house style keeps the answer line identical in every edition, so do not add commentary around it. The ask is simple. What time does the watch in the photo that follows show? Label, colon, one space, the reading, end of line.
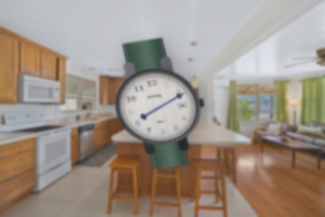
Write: 8:11
